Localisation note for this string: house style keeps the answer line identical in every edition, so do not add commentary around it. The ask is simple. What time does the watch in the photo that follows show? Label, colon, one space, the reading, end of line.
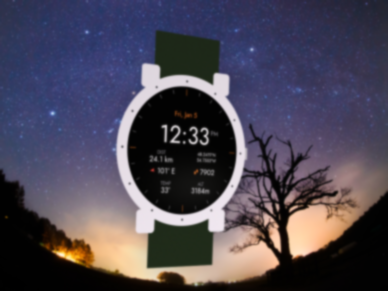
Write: 12:33
